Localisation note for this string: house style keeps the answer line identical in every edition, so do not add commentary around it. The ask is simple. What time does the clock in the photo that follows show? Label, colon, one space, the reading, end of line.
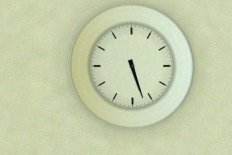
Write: 5:27
